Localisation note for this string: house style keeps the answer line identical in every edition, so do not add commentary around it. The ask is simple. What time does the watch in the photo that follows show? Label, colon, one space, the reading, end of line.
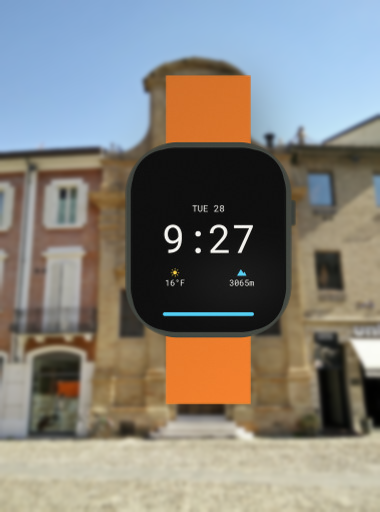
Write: 9:27
